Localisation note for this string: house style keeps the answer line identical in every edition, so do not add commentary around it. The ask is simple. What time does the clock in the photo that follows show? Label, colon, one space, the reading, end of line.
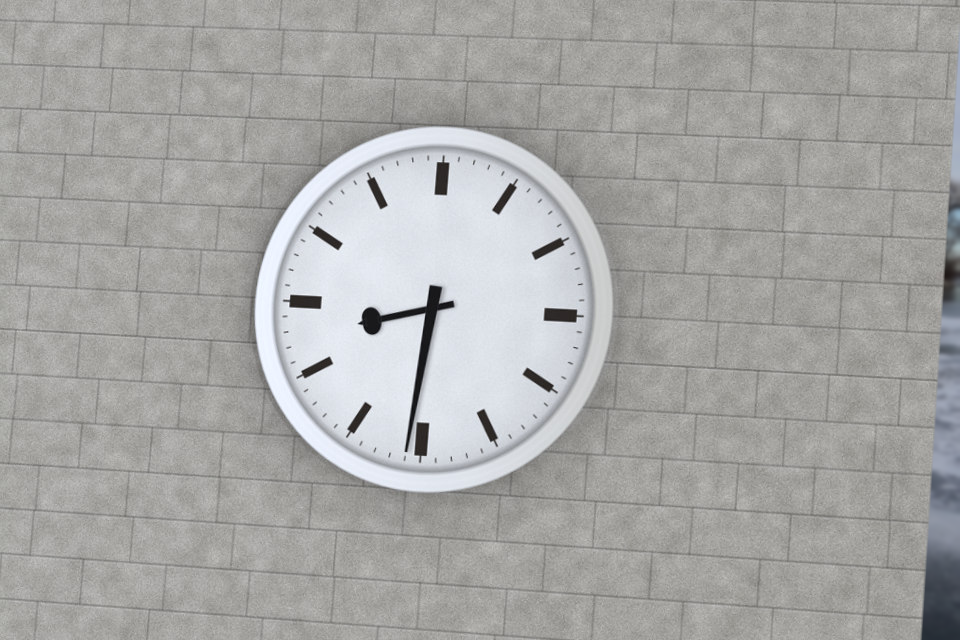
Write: 8:31
